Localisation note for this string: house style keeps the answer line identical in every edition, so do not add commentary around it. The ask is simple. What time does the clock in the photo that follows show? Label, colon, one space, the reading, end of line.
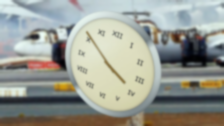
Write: 3:51
